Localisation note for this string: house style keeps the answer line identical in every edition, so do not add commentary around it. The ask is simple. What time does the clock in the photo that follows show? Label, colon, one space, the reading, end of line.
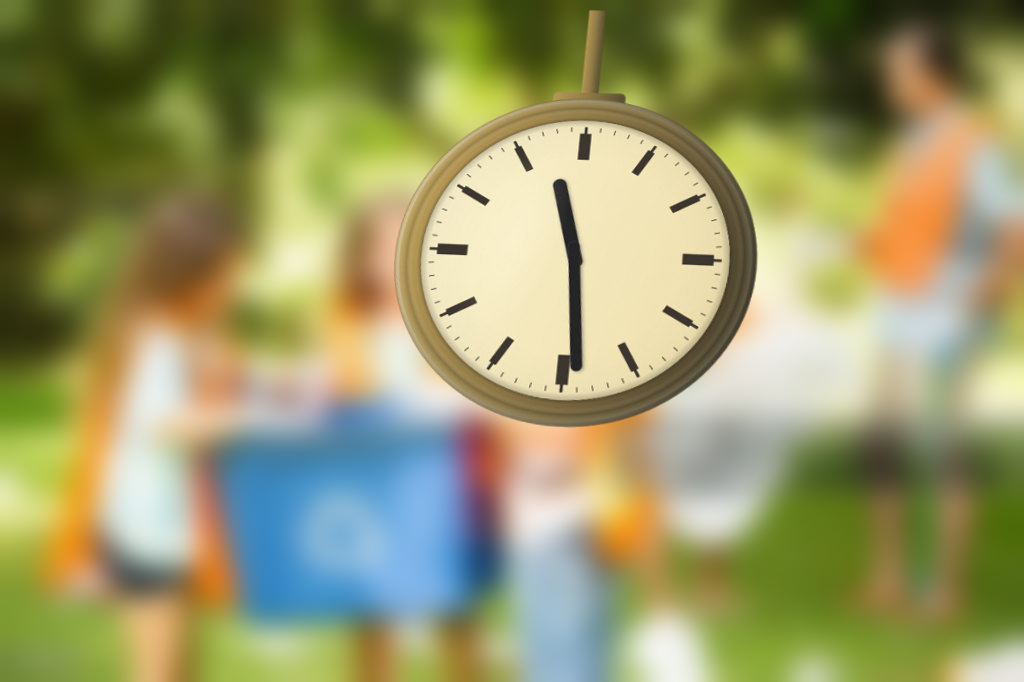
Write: 11:29
